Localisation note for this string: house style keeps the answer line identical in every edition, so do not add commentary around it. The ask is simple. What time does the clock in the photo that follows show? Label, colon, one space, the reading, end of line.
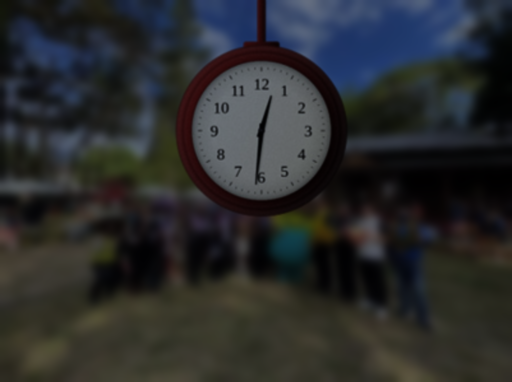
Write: 12:31
